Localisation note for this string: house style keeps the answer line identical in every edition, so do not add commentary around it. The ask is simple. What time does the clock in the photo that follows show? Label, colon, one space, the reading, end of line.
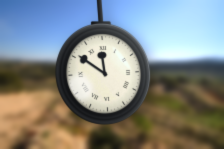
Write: 11:51
